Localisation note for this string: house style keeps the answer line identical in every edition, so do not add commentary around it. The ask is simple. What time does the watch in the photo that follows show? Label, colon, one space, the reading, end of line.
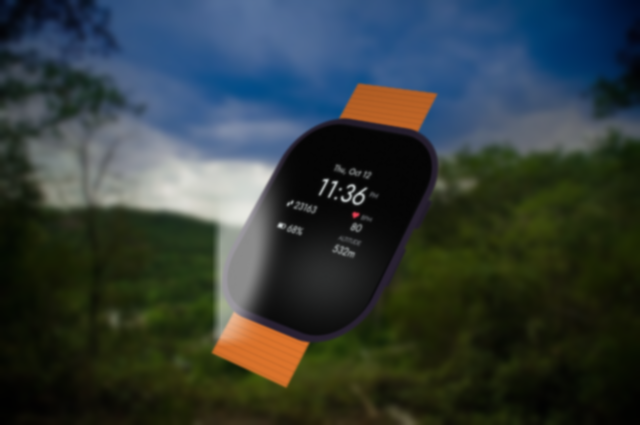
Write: 11:36
